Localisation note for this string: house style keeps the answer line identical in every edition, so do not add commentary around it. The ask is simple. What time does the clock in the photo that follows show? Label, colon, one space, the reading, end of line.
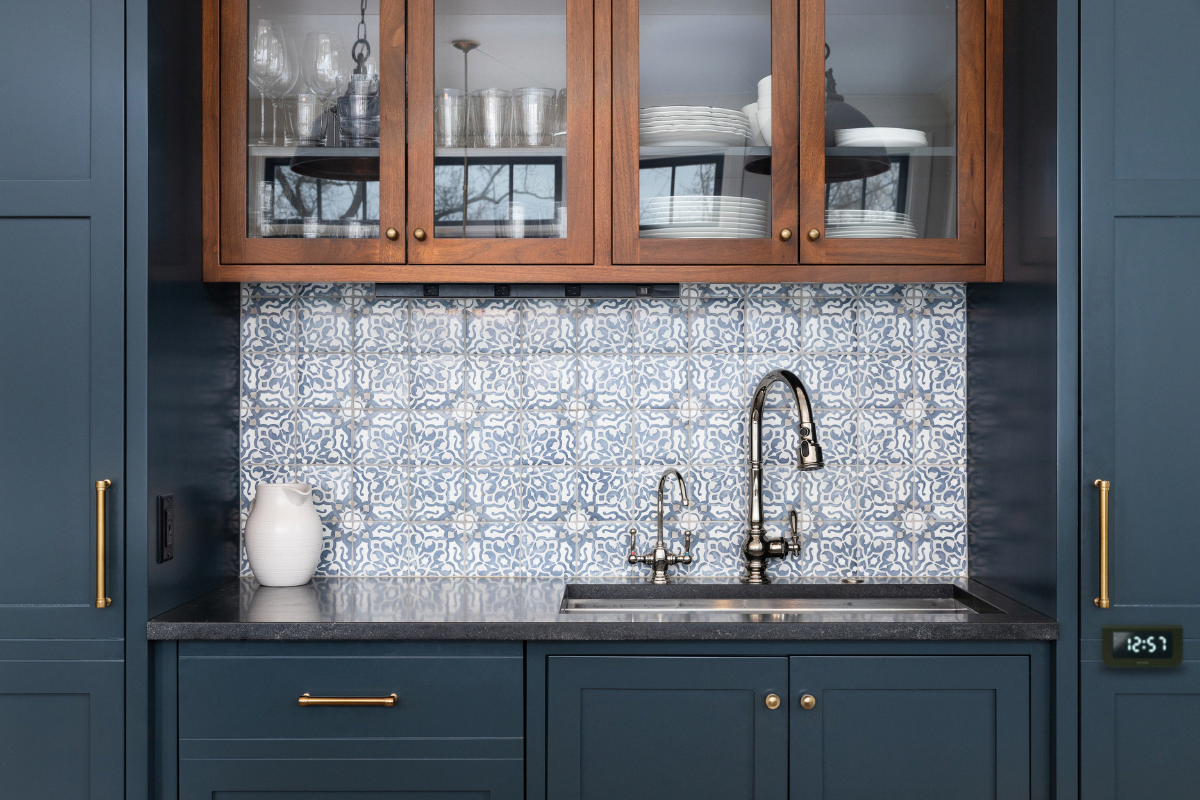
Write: 12:57
